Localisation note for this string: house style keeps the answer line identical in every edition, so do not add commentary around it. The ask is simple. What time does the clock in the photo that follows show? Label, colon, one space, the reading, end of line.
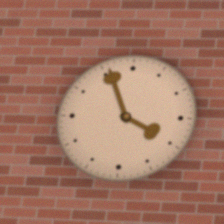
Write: 3:56
